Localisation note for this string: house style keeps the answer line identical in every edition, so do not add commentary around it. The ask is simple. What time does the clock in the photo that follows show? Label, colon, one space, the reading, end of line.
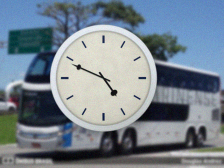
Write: 4:49
